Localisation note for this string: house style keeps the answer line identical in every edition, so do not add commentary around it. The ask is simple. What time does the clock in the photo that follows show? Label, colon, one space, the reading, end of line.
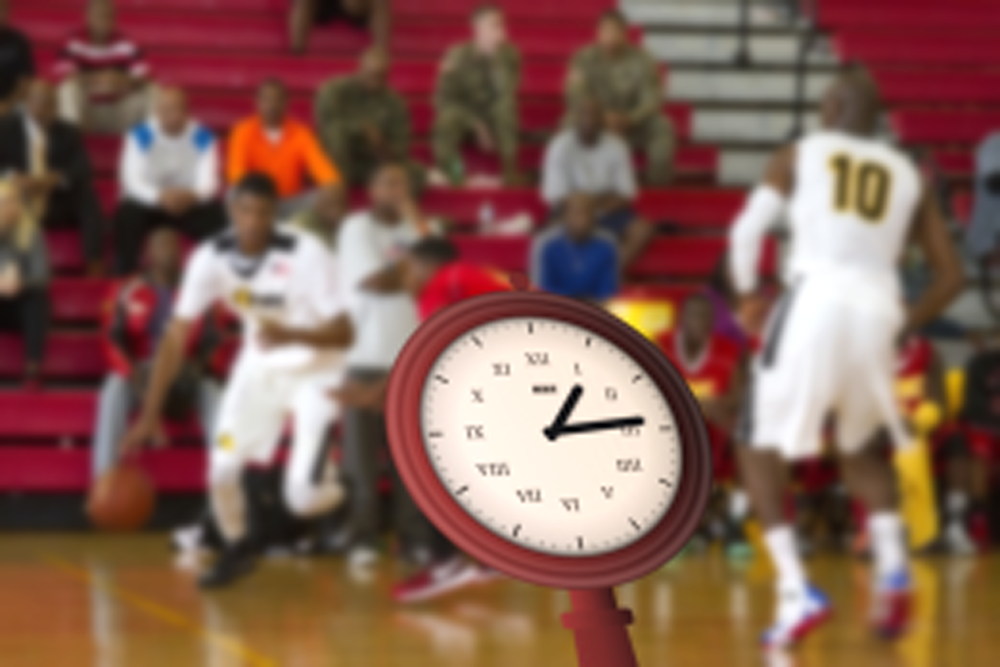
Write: 1:14
